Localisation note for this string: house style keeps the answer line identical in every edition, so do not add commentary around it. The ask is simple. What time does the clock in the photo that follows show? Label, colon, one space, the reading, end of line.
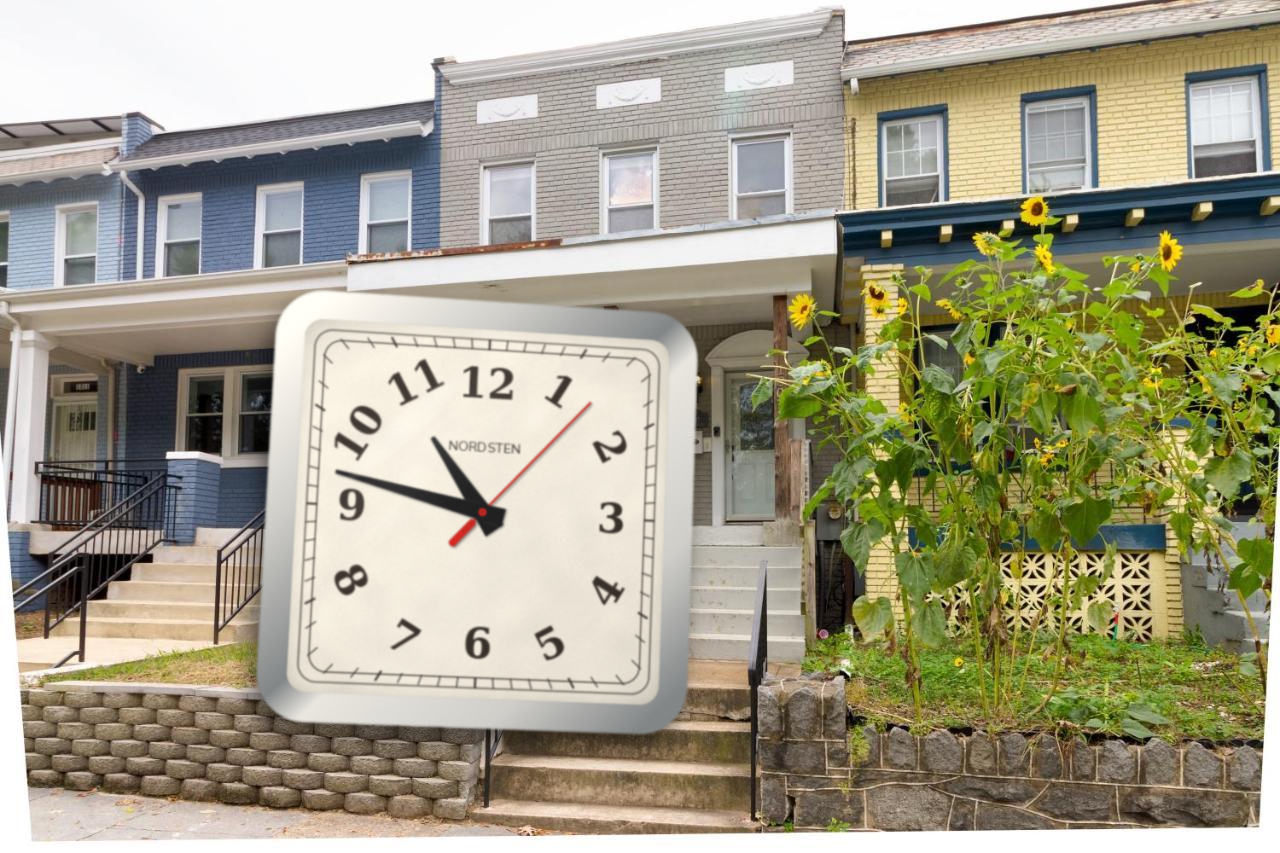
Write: 10:47:07
